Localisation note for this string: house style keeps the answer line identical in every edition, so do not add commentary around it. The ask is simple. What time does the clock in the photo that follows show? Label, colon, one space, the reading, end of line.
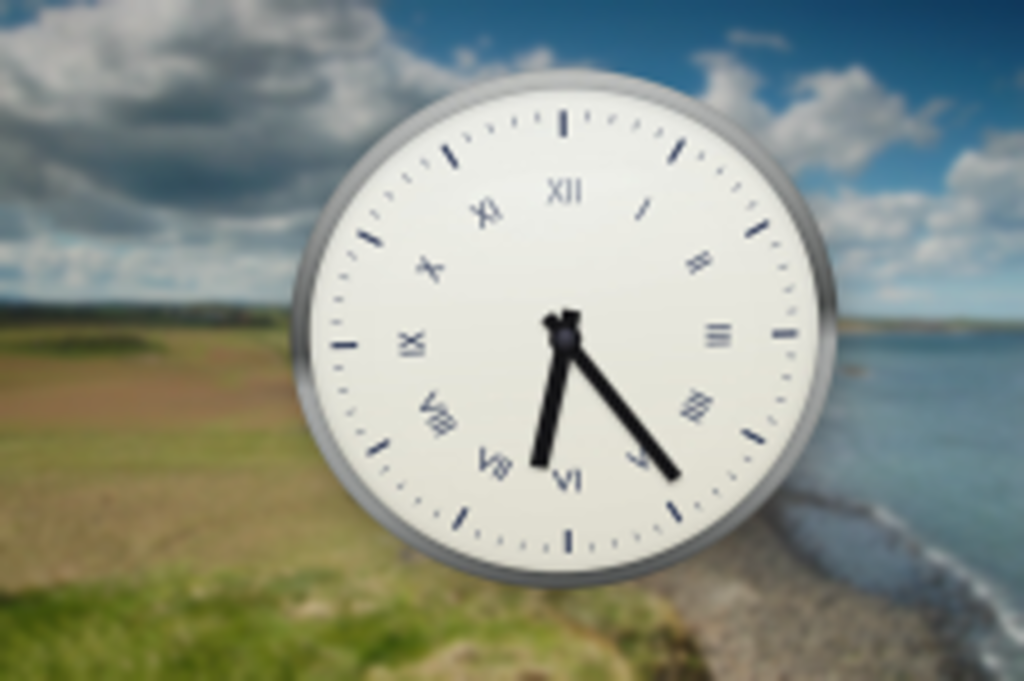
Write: 6:24
